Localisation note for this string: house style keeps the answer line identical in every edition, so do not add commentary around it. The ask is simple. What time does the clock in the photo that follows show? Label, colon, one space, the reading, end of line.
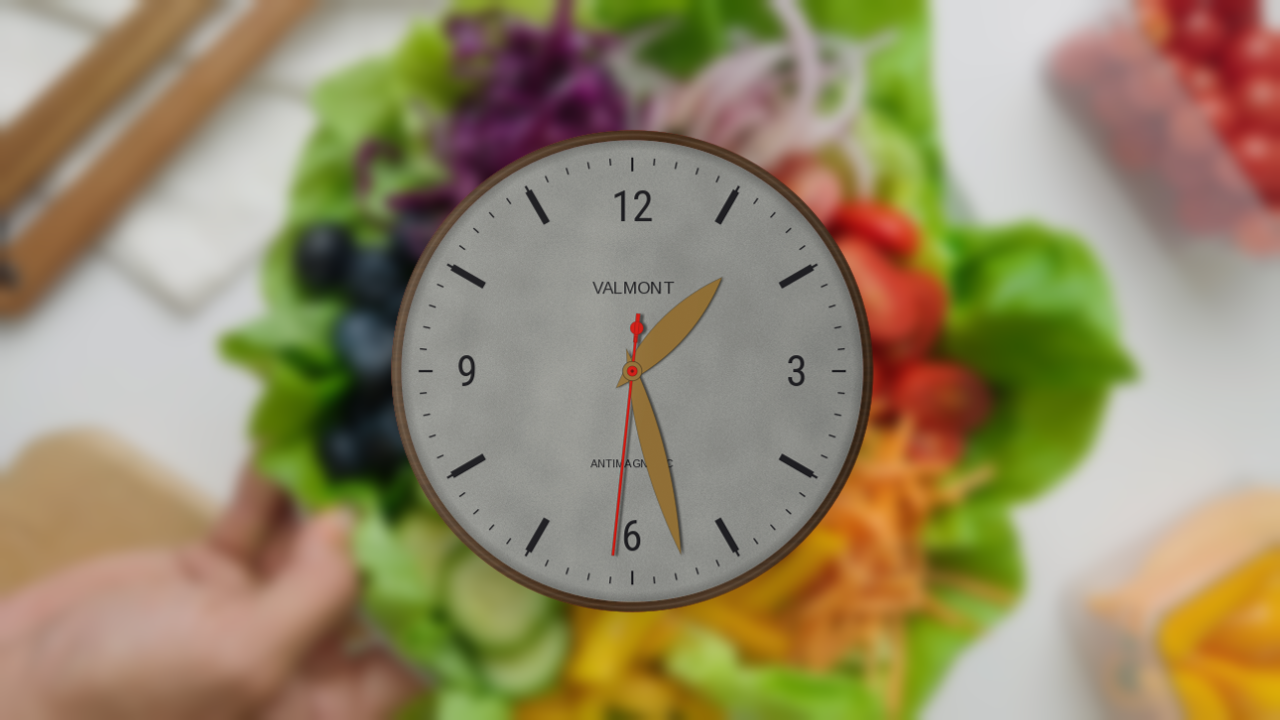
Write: 1:27:31
